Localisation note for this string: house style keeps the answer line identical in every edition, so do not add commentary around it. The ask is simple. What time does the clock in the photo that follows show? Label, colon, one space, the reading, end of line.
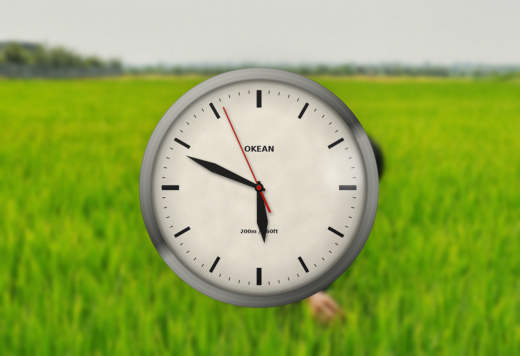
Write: 5:48:56
